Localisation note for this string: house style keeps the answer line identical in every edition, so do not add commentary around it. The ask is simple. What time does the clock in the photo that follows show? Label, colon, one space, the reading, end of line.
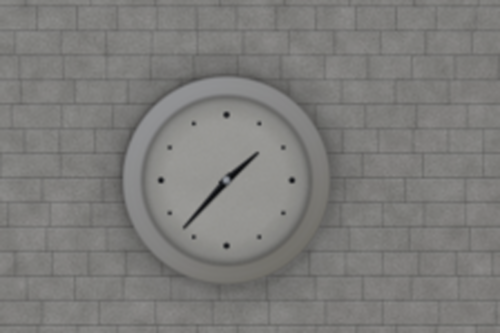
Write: 1:37
